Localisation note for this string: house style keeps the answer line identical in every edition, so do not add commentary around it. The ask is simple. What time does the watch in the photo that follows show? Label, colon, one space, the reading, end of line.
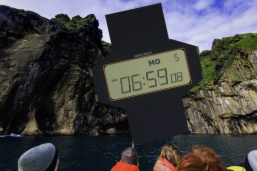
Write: 6:59:08
